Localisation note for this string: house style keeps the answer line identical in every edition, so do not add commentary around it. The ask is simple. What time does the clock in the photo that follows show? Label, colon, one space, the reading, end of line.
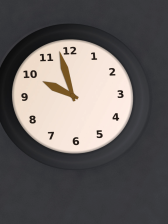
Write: 9:58
